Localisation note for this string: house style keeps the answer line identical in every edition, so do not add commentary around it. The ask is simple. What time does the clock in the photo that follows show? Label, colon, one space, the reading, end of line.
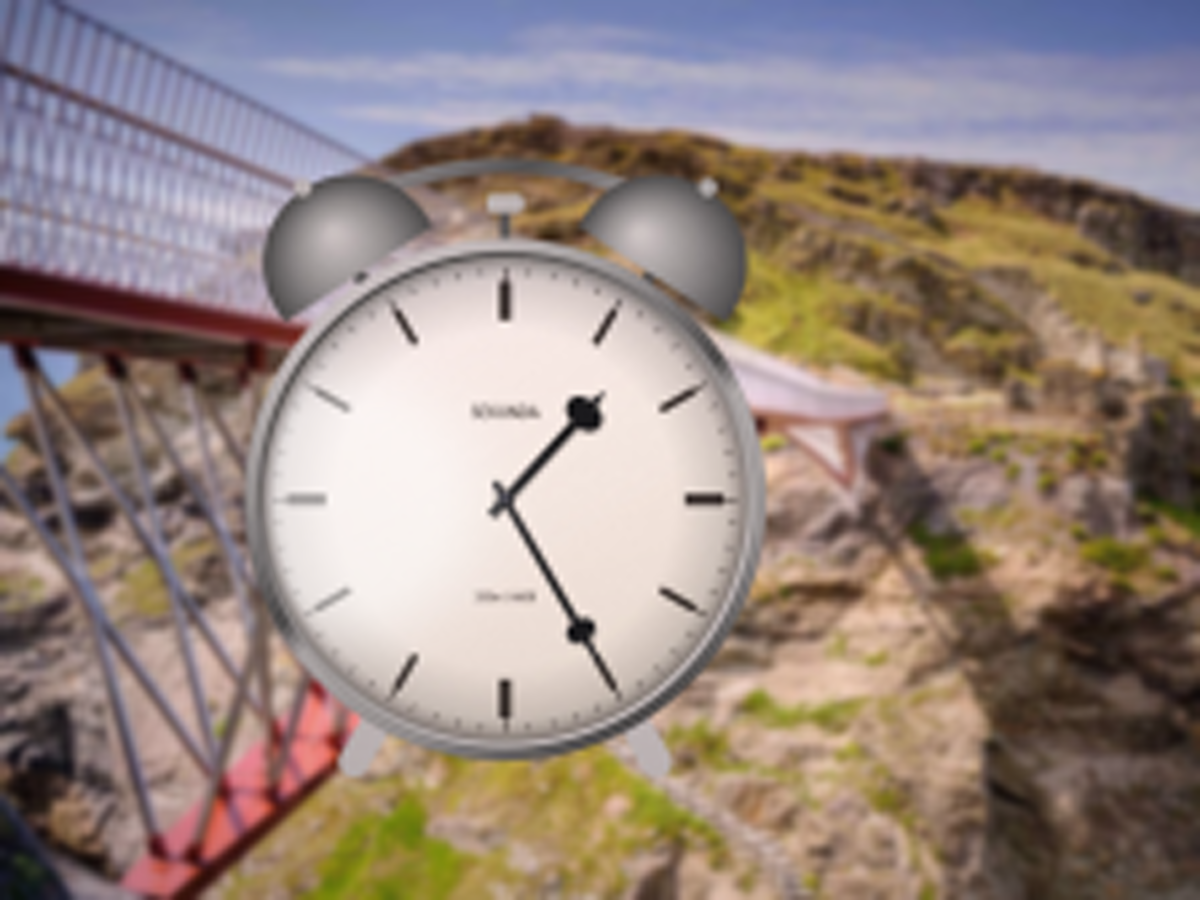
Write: 1:25
